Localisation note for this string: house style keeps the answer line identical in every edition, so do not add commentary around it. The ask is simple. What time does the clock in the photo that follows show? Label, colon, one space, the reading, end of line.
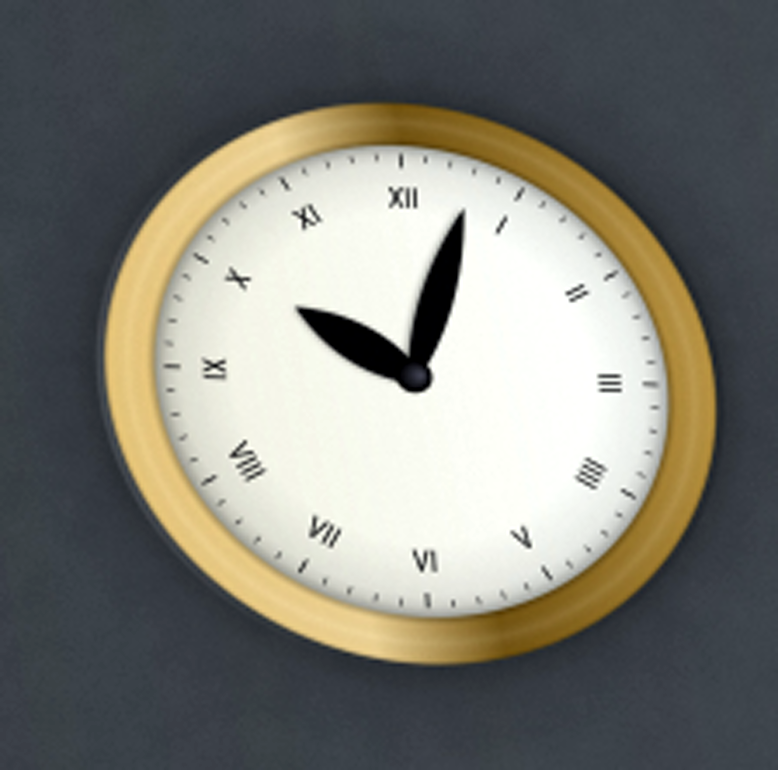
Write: 10:03
